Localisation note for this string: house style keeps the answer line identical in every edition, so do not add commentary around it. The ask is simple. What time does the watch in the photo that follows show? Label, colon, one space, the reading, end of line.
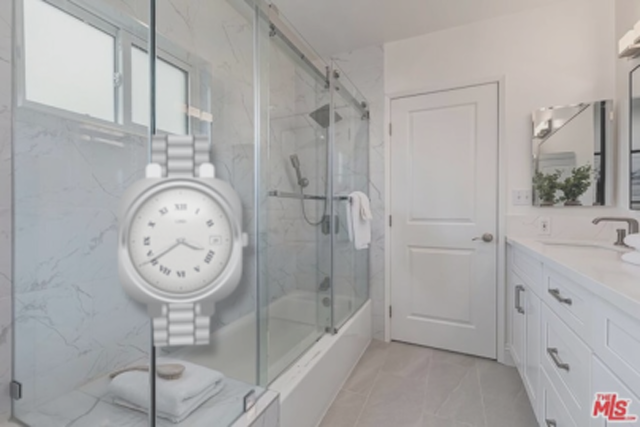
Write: 3:40
